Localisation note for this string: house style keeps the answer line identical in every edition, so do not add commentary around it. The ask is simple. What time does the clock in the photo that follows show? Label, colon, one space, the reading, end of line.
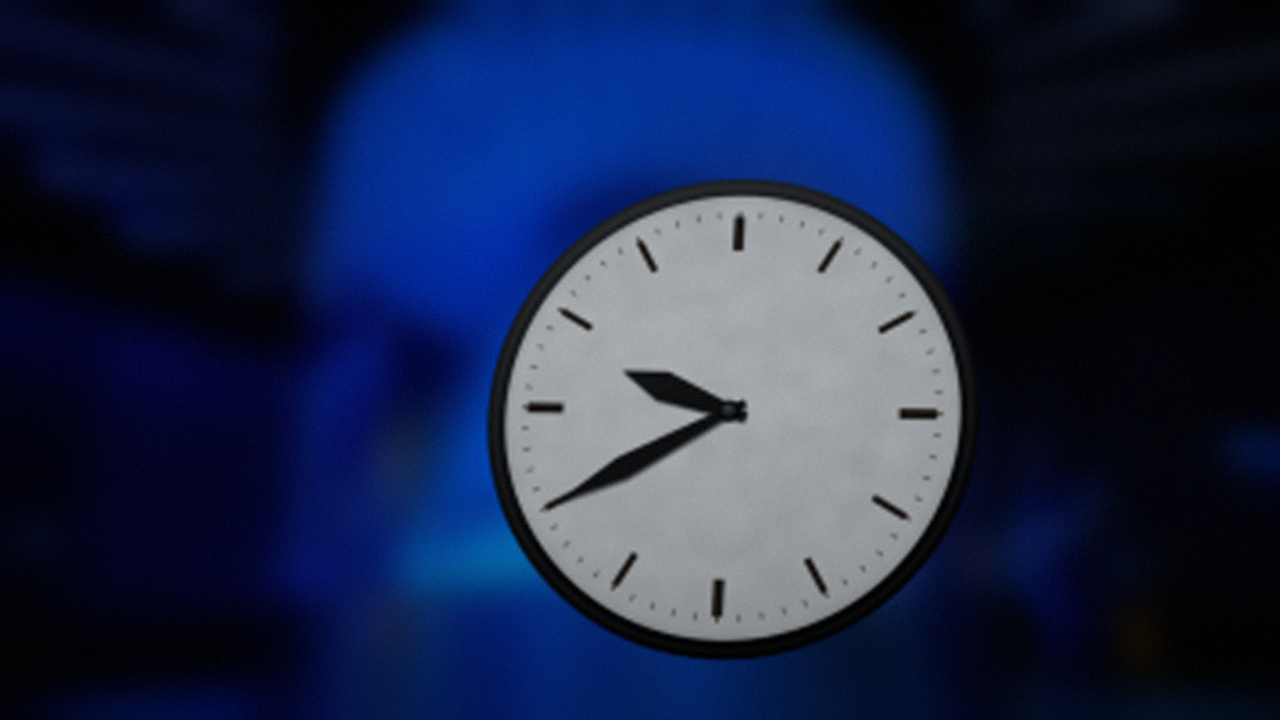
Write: 9:40
